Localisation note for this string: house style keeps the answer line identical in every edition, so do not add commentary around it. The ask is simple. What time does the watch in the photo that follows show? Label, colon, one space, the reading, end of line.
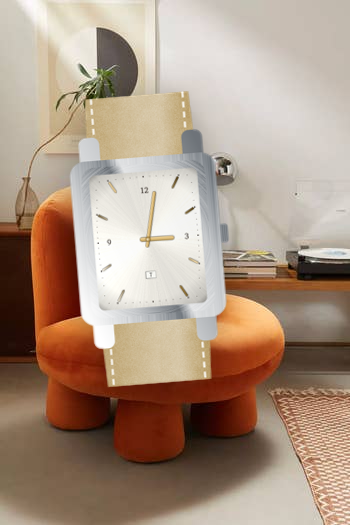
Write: 3:02
